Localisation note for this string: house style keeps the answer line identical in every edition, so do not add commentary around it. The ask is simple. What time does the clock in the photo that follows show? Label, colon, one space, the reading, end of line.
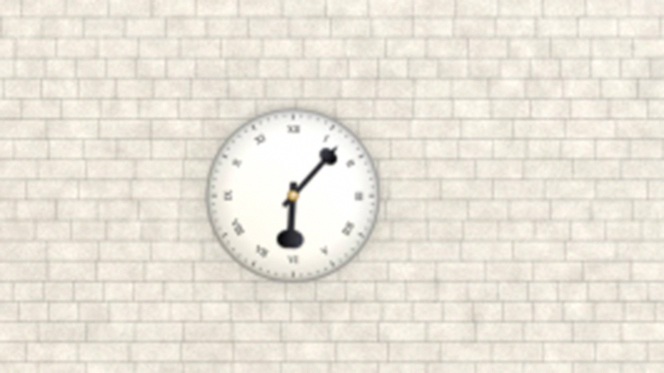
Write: 6:07
